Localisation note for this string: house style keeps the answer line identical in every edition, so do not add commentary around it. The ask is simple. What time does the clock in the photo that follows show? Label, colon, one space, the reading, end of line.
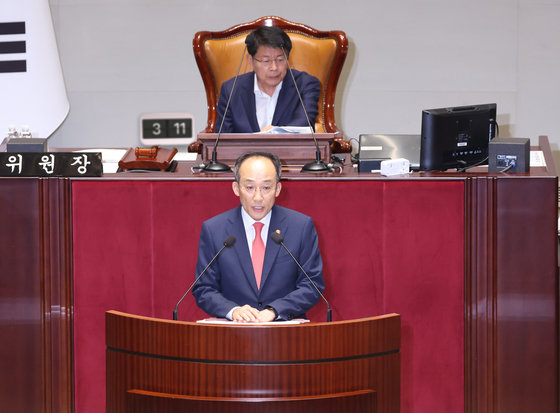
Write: 3:11
